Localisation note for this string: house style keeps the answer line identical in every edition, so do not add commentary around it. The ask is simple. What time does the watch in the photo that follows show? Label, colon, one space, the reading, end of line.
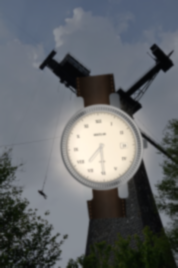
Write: 7:30
